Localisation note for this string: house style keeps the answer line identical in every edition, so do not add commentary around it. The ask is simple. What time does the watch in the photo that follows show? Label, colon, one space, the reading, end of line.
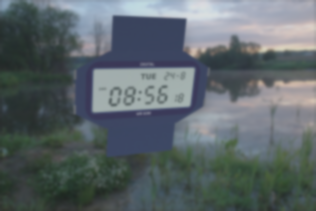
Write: 8:56
